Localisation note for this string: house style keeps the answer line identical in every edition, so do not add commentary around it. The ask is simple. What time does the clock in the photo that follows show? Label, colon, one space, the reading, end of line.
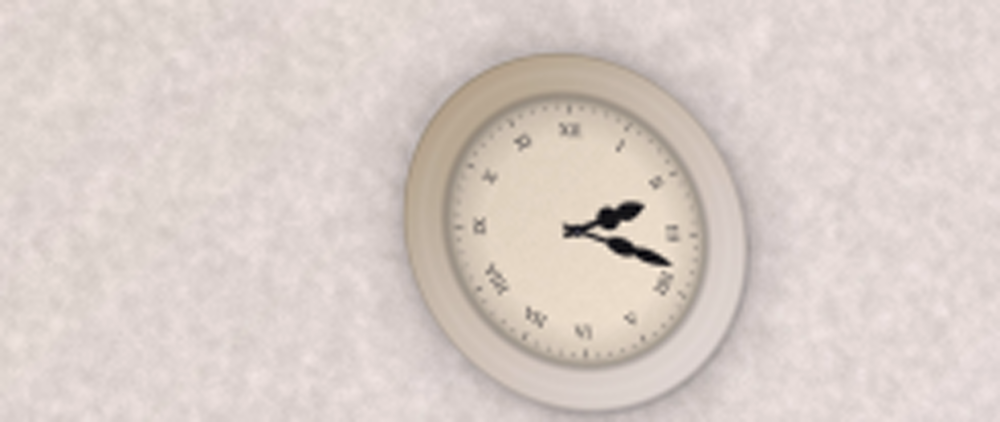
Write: 2:18
